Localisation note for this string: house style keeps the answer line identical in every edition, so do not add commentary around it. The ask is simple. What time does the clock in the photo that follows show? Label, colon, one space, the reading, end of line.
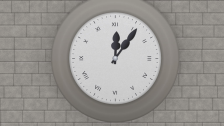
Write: 12:06
